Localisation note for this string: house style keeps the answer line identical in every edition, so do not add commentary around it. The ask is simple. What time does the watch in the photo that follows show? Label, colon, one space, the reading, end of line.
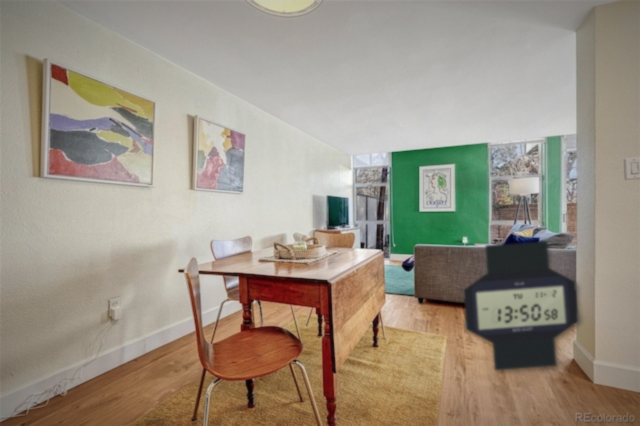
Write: 13:50
